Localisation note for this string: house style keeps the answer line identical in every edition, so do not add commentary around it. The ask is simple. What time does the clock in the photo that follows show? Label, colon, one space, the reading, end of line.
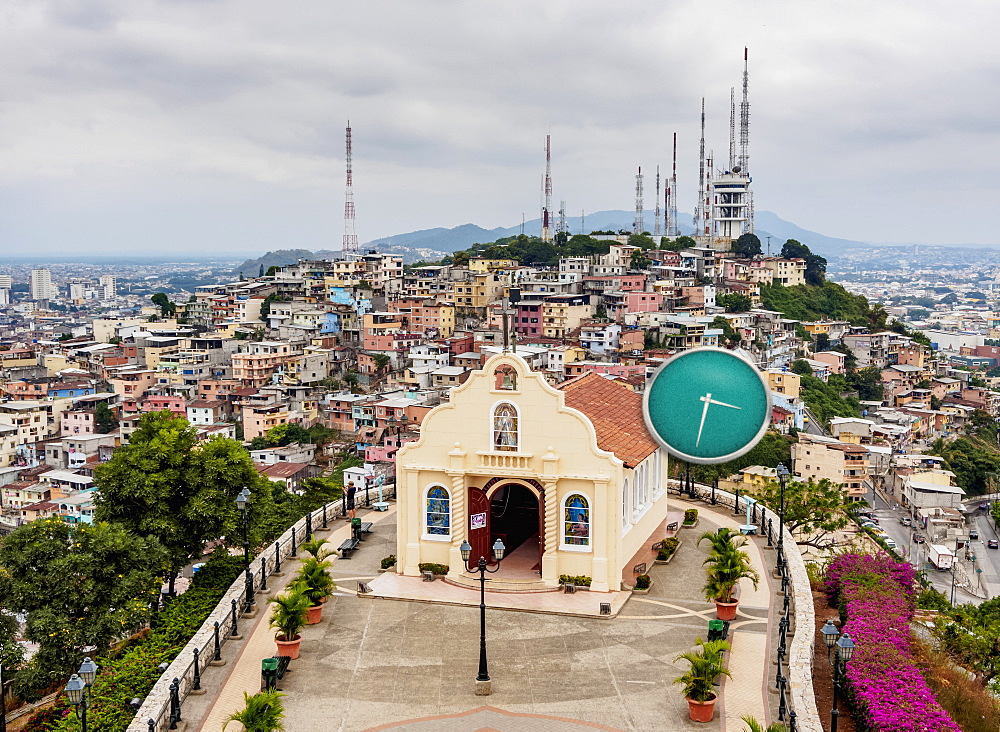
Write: 3:32
